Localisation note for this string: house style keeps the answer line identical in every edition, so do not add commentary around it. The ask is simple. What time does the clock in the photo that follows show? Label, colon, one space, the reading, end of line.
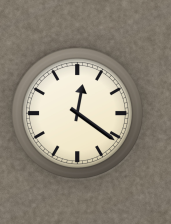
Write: 12:21
